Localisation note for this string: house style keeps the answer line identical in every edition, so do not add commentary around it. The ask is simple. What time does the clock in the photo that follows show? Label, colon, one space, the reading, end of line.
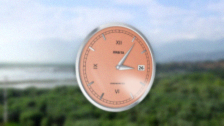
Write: 3:06
